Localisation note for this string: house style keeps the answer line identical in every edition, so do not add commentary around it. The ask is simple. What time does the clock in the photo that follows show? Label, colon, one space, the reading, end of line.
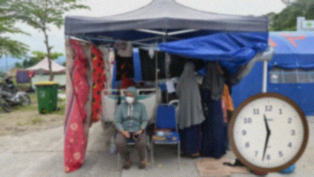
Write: 11:32
